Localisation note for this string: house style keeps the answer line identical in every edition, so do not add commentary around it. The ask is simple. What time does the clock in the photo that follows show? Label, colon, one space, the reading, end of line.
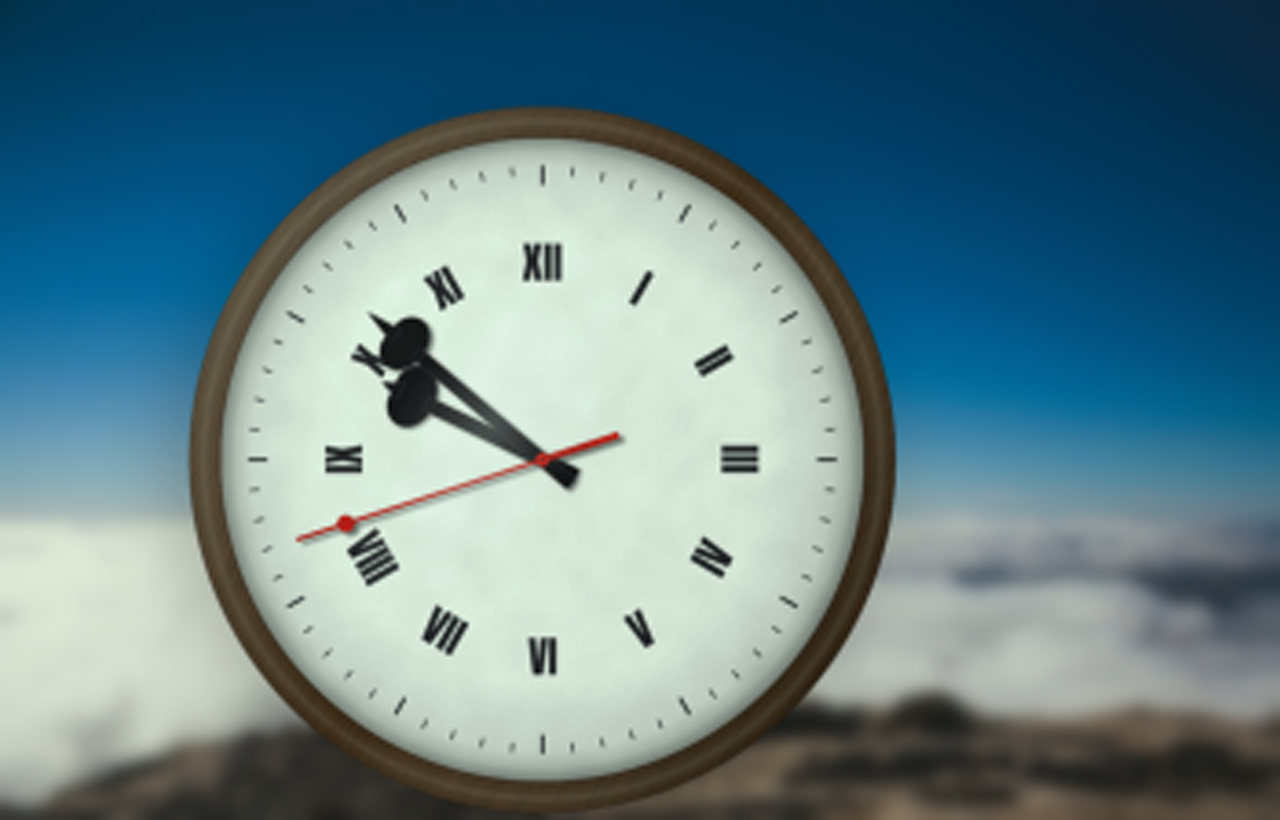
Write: 9:51:42
